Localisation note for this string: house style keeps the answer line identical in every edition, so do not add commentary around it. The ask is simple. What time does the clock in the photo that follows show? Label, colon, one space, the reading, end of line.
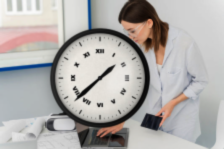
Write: 1:38
